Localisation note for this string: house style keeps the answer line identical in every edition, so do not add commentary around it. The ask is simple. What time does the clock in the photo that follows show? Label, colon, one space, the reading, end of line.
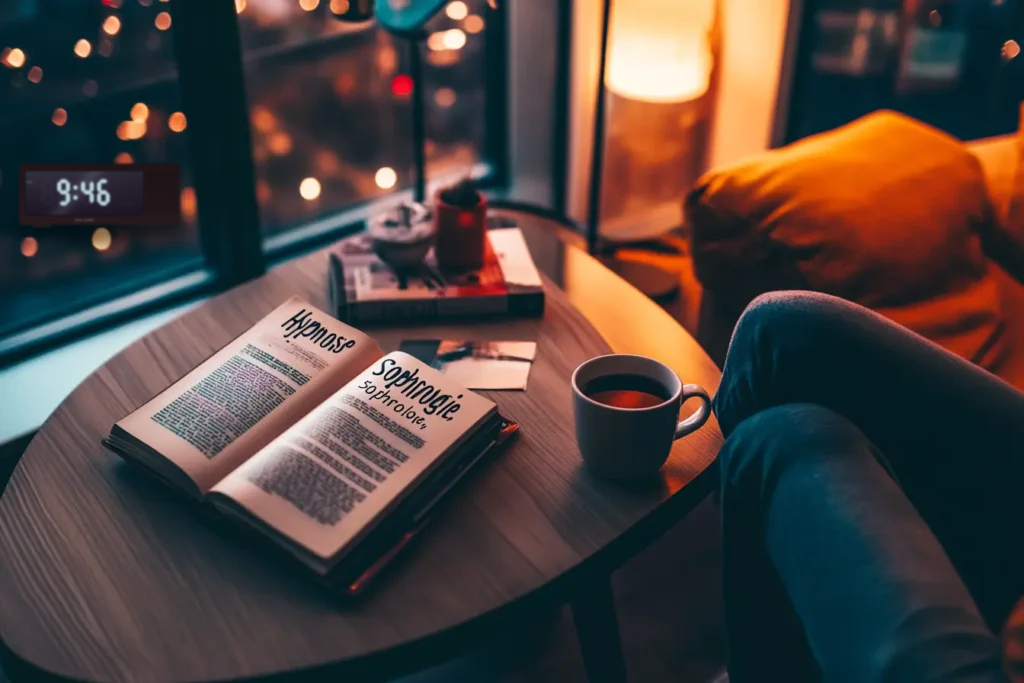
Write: 9:46
